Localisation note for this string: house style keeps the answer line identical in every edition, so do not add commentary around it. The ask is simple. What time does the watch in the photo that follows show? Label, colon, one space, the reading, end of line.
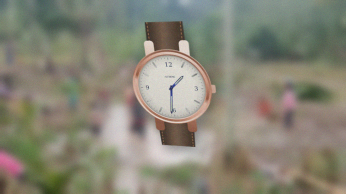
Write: 1:31
